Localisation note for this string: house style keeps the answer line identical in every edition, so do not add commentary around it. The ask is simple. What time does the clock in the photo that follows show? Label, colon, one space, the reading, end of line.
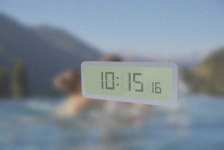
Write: 10:15:16
